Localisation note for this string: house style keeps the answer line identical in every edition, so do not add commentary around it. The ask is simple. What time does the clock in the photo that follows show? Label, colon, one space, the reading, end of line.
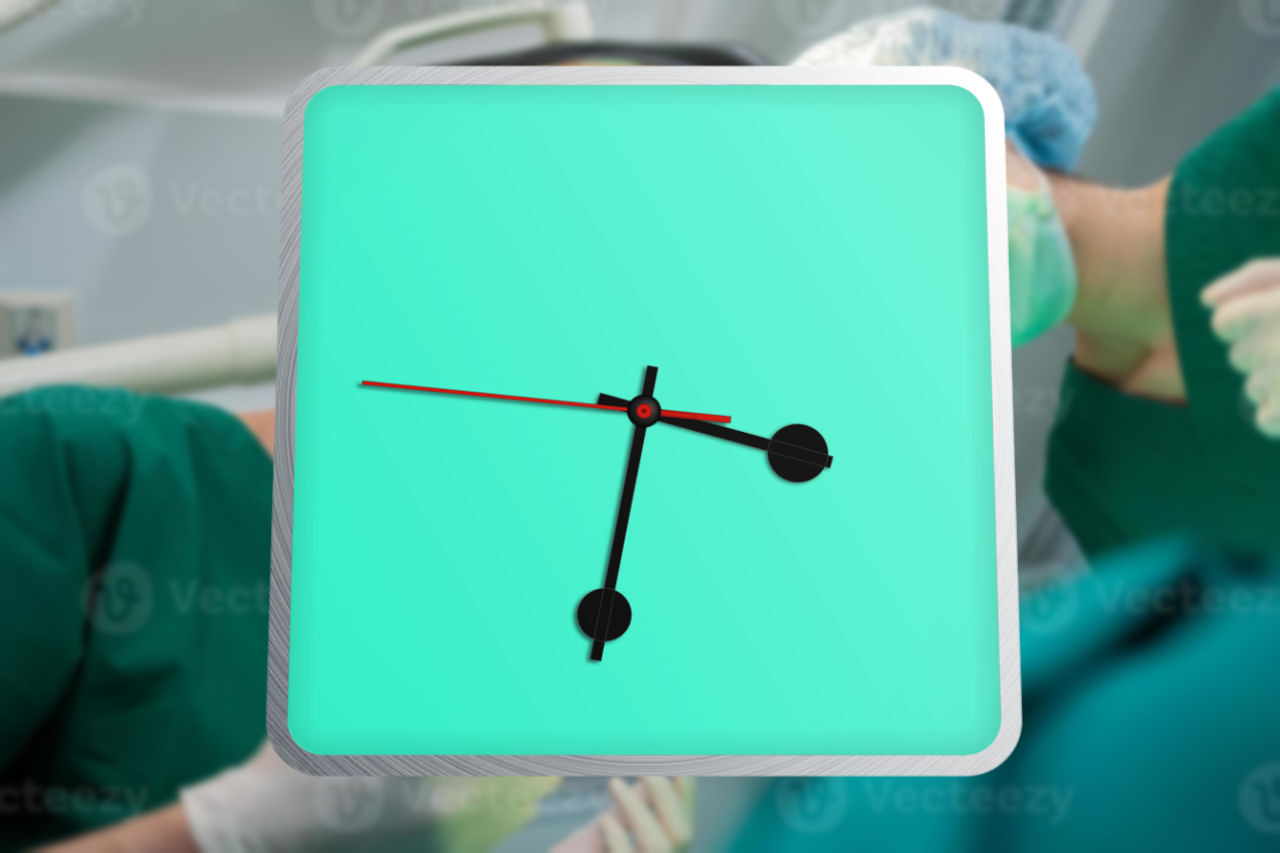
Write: 3:31:46
